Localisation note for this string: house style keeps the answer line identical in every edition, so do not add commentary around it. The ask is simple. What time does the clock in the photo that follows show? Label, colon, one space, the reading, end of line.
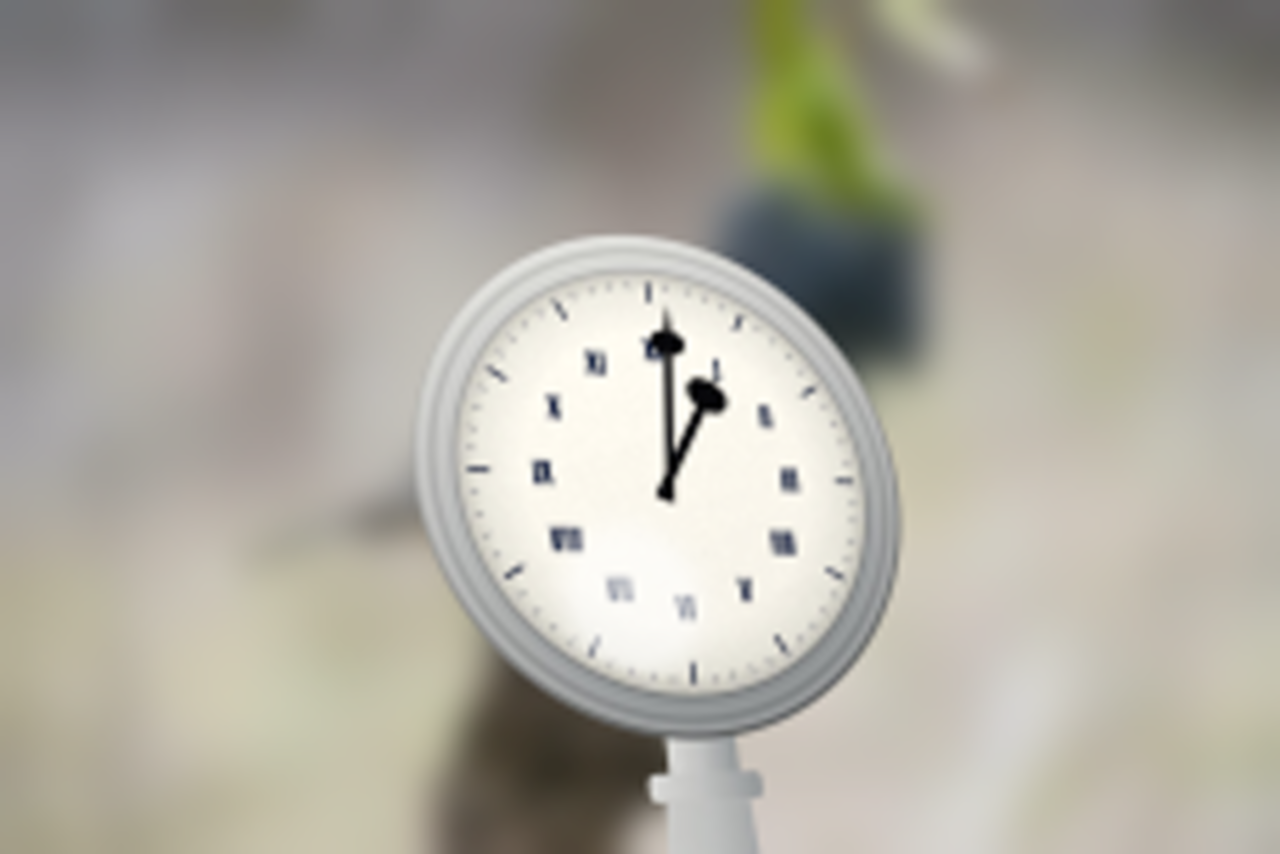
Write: 1:01
